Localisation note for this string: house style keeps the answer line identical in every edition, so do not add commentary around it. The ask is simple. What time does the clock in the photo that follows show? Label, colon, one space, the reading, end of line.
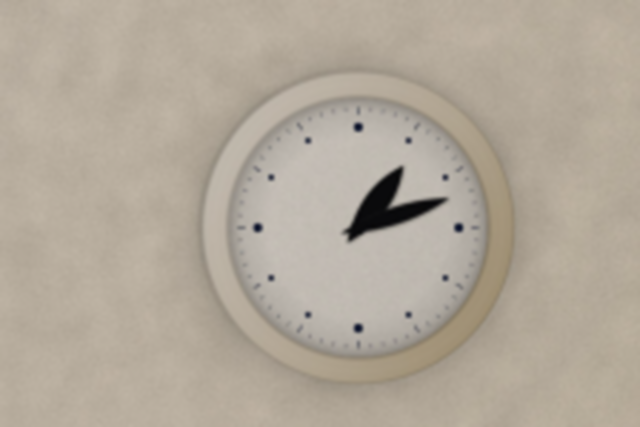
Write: 1:12
